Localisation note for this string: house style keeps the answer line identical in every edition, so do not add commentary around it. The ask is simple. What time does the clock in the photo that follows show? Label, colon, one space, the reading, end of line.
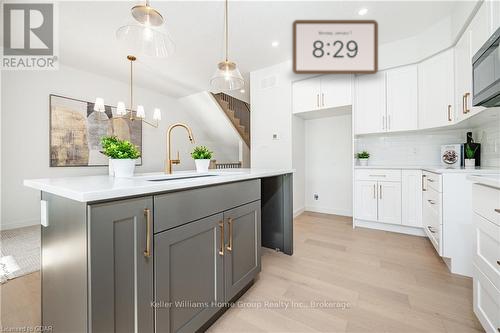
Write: 8:29
